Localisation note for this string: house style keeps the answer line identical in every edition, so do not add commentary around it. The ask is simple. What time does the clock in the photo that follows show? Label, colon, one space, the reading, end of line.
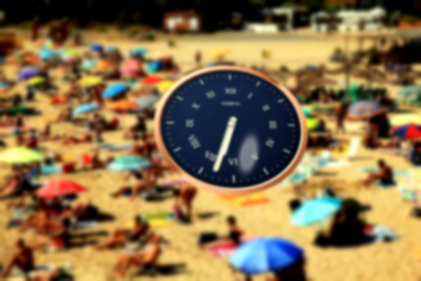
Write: 6:33
